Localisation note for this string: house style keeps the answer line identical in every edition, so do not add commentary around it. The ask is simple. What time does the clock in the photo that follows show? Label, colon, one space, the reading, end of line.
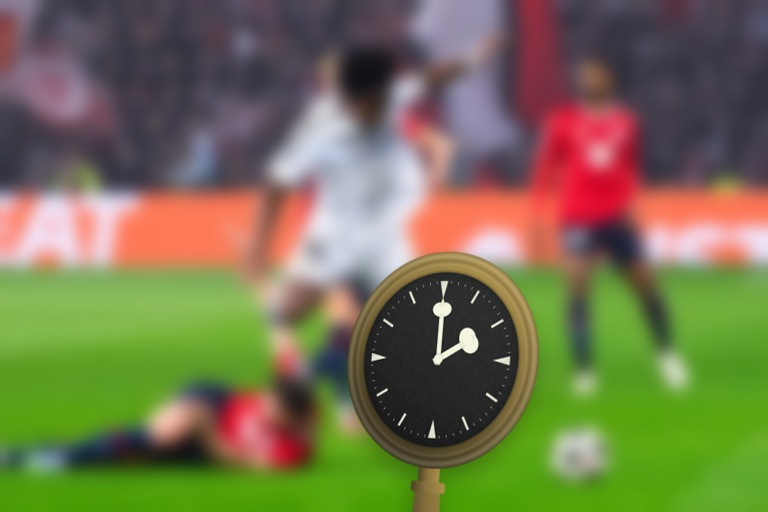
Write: 2:00
